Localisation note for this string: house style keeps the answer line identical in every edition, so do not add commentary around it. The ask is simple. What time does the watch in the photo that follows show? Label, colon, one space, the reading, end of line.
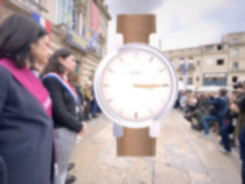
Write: 3:15
